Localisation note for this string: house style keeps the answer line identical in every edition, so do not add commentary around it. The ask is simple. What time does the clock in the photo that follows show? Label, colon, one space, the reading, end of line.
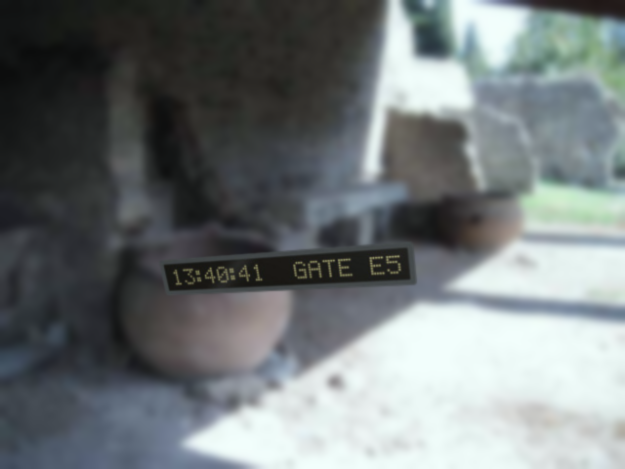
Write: 13:40:41
